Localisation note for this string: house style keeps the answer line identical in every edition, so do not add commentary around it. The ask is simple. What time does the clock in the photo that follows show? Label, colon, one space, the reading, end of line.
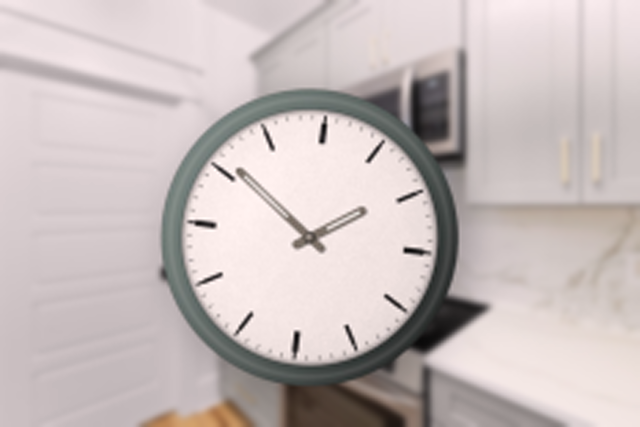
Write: 1:51
